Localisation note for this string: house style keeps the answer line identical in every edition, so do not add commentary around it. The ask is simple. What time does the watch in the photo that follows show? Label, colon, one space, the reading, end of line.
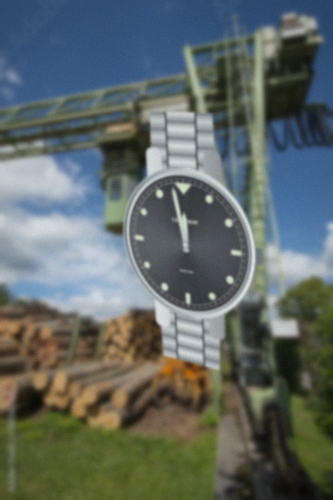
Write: 11:58
